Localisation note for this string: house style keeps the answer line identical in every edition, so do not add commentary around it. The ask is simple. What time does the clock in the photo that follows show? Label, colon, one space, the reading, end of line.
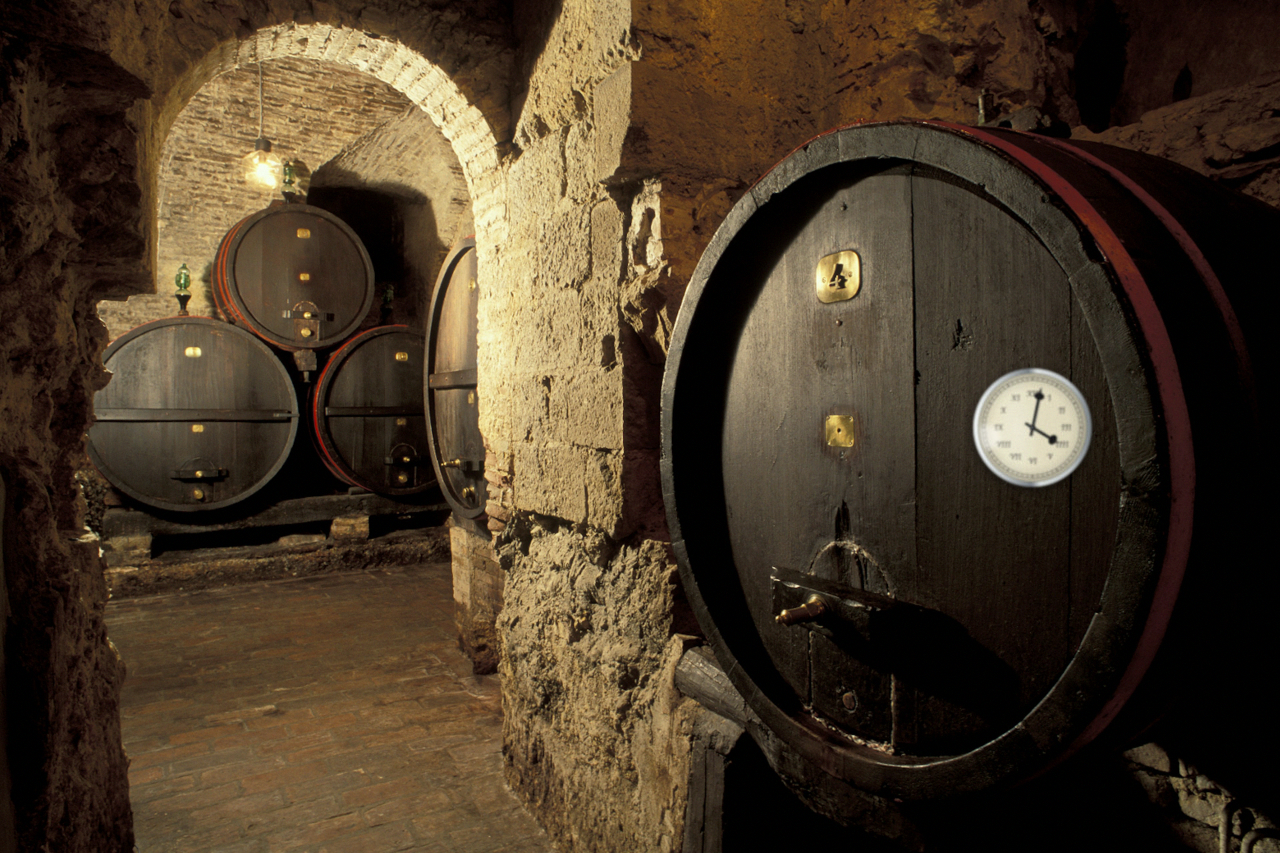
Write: 4:02
